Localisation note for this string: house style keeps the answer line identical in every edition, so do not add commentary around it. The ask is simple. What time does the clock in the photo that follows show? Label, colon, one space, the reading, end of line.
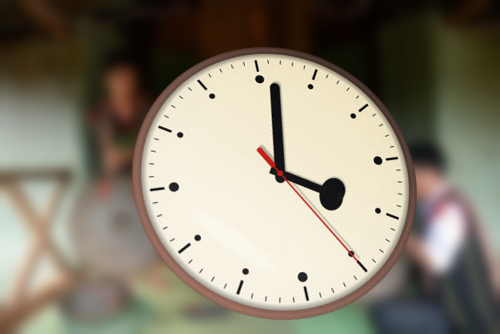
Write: 4:01:25
